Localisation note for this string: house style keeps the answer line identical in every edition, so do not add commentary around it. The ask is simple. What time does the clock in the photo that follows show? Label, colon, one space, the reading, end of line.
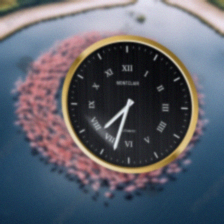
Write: 7:33
